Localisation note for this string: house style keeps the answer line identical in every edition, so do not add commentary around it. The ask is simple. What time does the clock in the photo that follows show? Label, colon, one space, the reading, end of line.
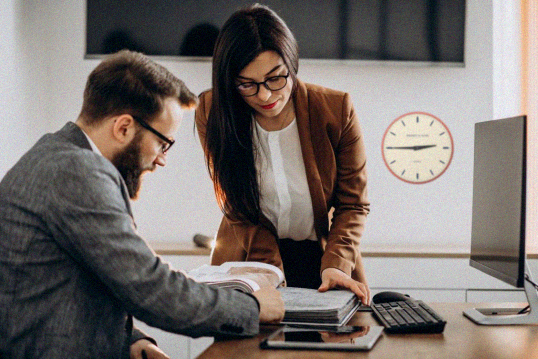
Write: 2:45
